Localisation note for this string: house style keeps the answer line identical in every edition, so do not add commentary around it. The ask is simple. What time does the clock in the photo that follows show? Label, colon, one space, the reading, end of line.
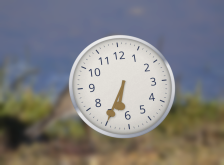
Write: 6:35
